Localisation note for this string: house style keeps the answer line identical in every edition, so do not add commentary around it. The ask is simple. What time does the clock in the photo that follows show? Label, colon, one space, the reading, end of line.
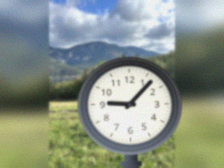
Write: 9:07
